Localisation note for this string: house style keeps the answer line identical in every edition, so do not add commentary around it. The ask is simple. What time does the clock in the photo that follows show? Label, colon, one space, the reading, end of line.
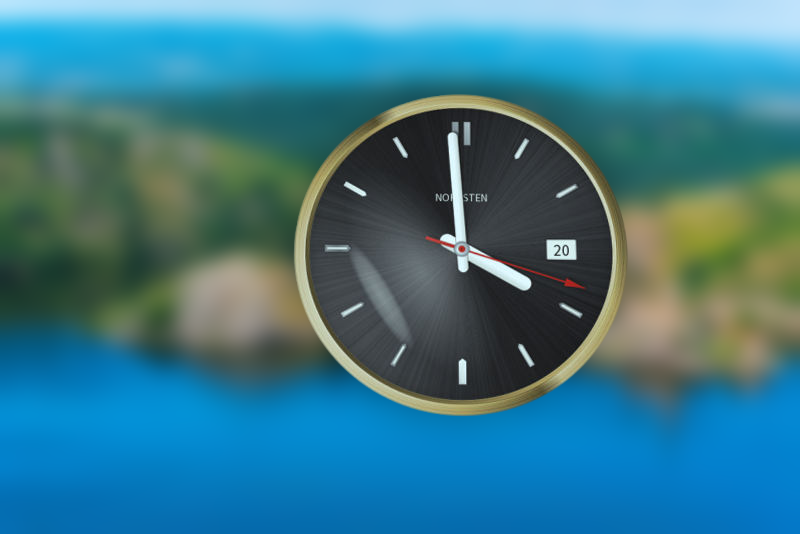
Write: 3:59:18
